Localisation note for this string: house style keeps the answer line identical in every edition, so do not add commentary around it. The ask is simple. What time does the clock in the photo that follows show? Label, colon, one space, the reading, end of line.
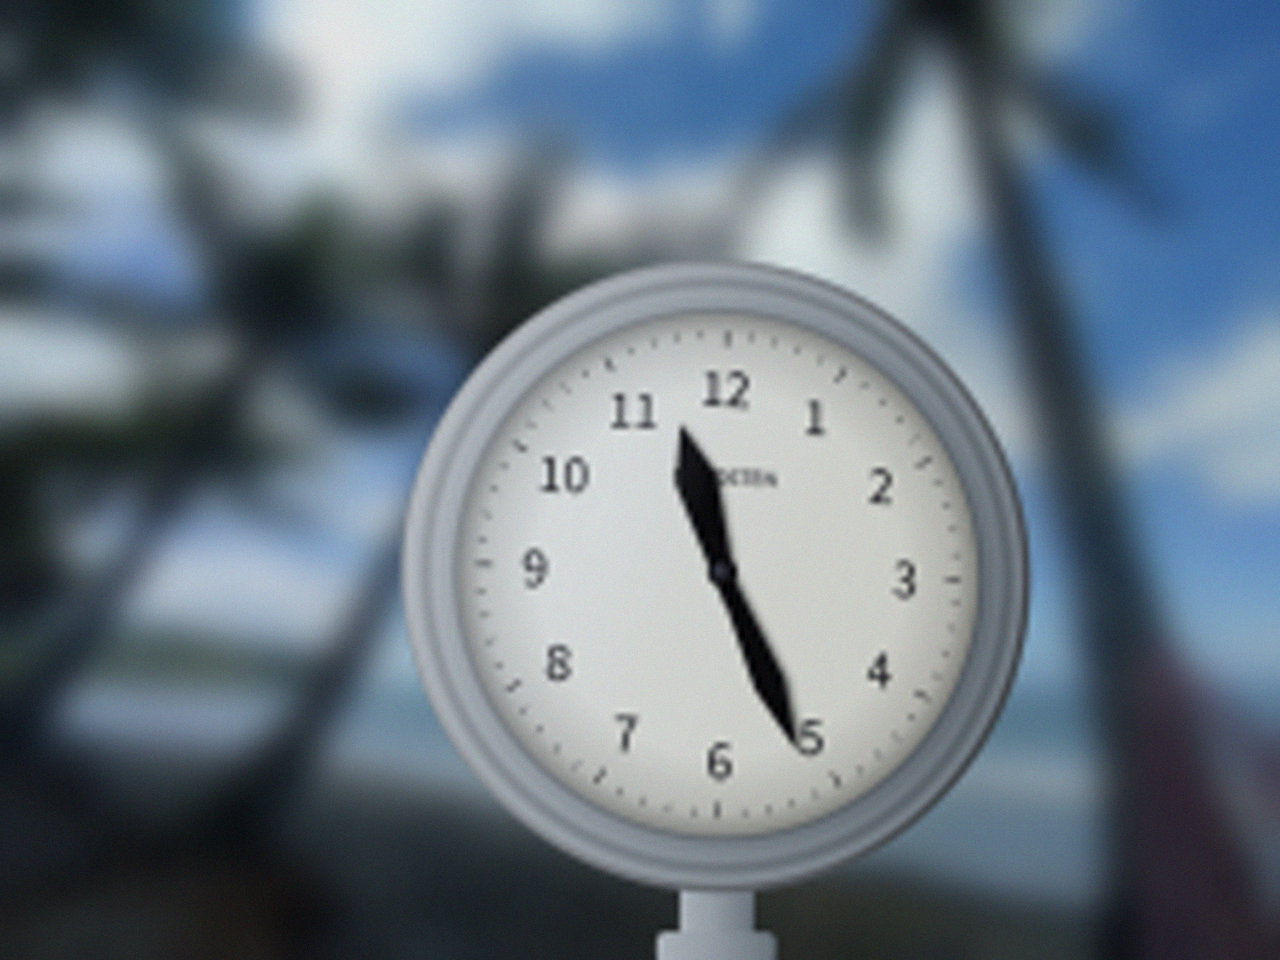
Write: 11:26
